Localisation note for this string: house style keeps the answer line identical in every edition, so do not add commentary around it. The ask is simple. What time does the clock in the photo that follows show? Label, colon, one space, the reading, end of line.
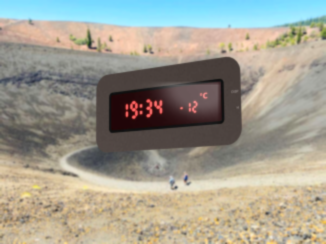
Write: 19:34
